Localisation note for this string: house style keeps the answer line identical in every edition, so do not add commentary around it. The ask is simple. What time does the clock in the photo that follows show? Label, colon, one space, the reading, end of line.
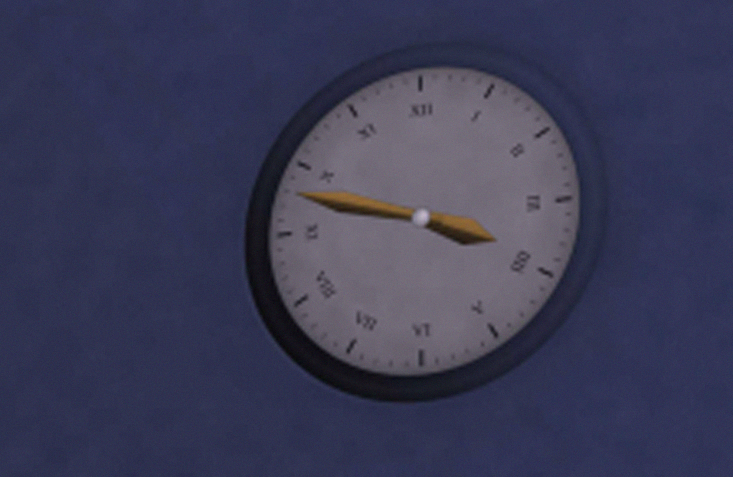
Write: 3:48
